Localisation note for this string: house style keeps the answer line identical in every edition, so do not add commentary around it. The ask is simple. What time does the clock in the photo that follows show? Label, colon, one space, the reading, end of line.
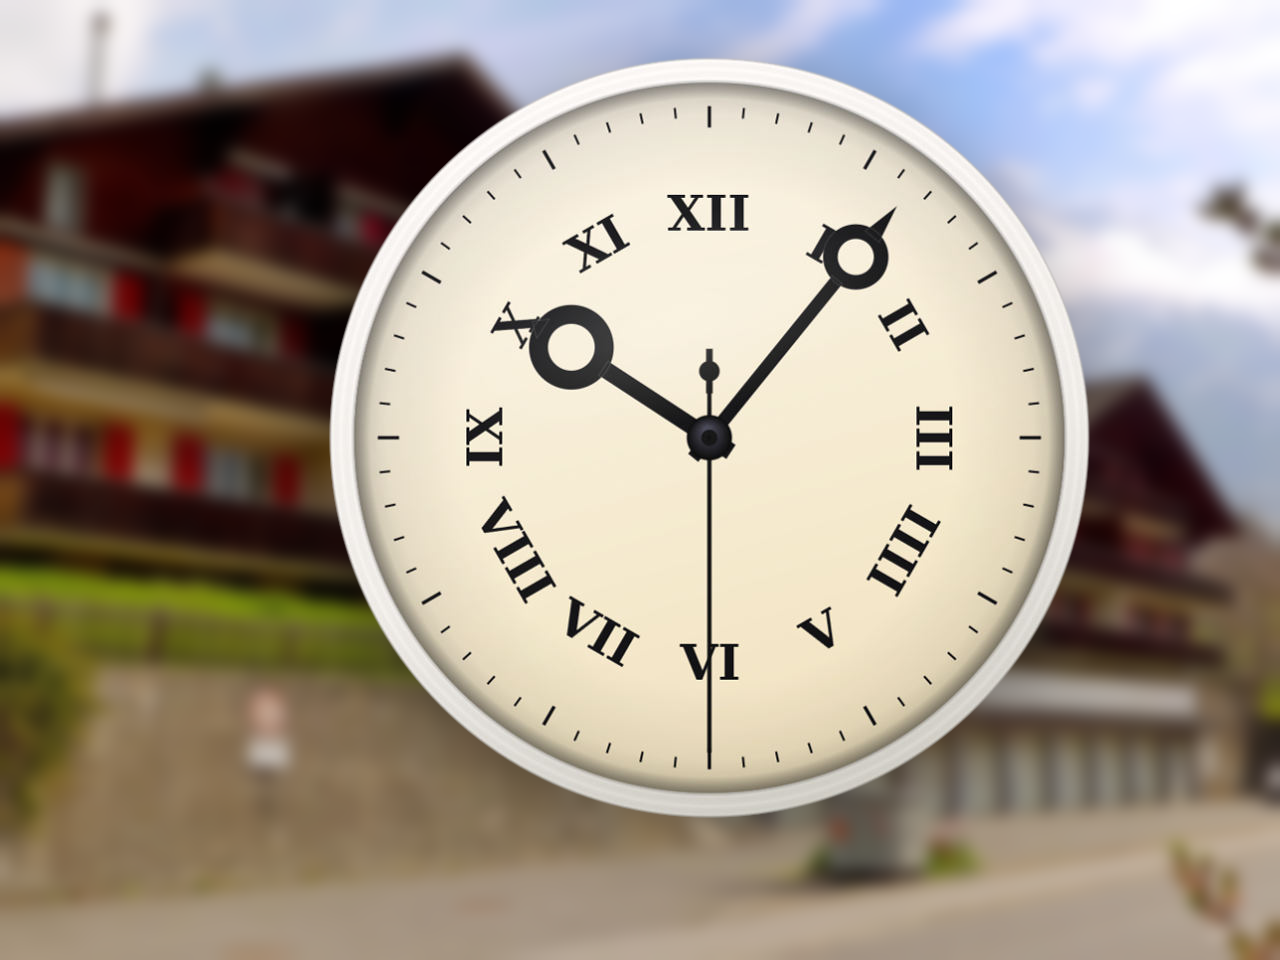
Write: 10:06:30
